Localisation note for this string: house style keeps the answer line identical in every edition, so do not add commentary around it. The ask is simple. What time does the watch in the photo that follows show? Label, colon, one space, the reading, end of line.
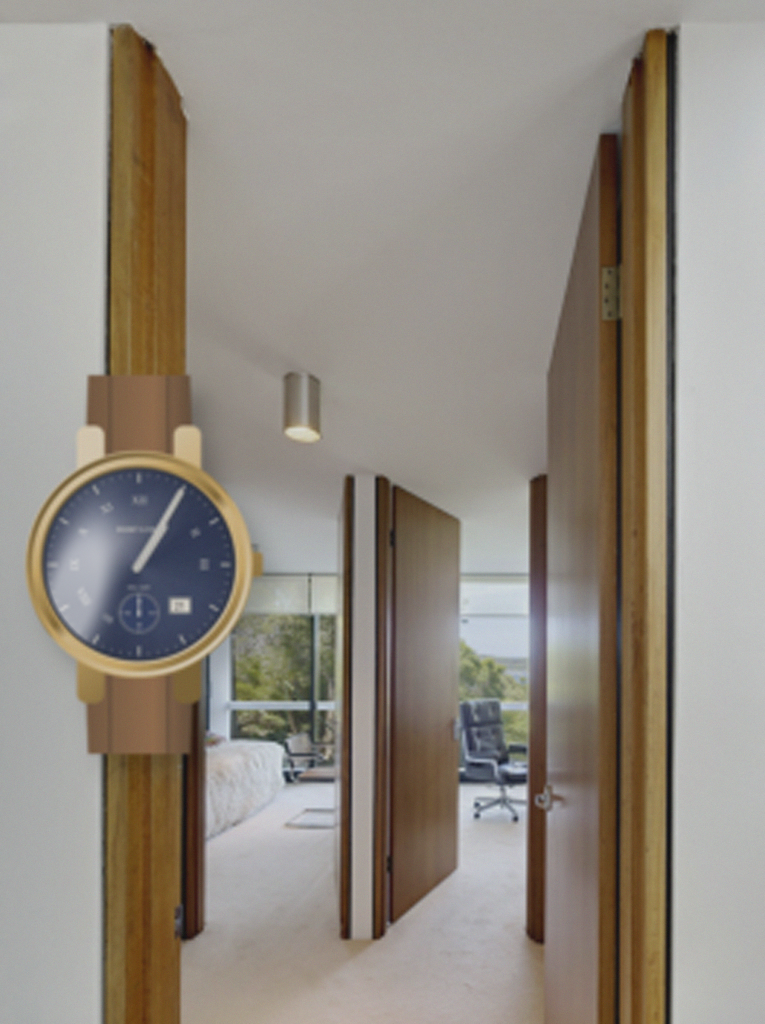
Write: 1:05
